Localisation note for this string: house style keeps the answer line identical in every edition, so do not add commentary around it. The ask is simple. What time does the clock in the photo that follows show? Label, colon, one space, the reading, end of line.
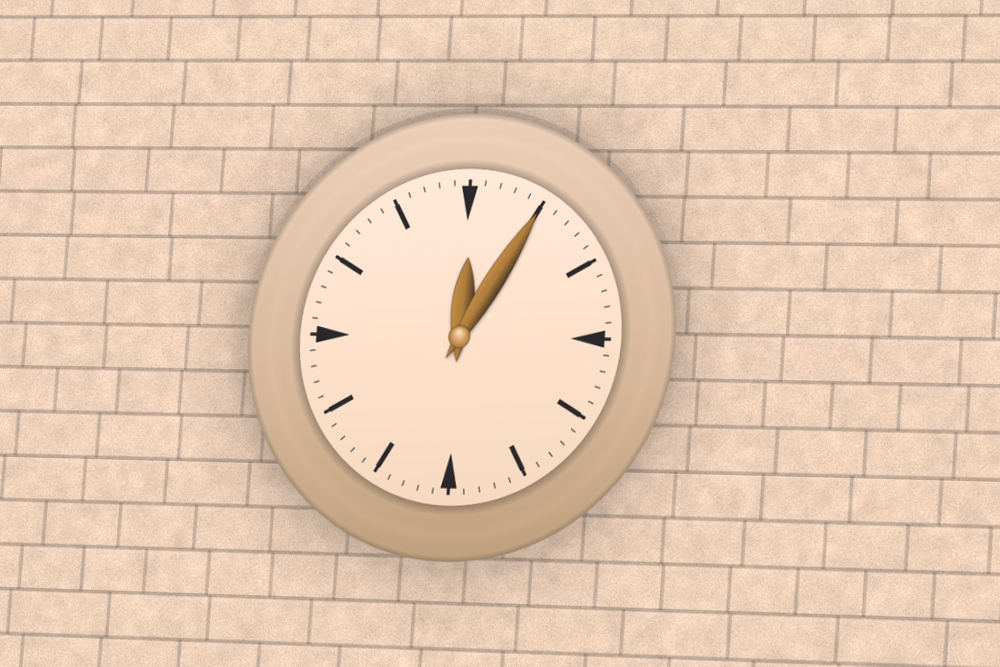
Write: 12:05
